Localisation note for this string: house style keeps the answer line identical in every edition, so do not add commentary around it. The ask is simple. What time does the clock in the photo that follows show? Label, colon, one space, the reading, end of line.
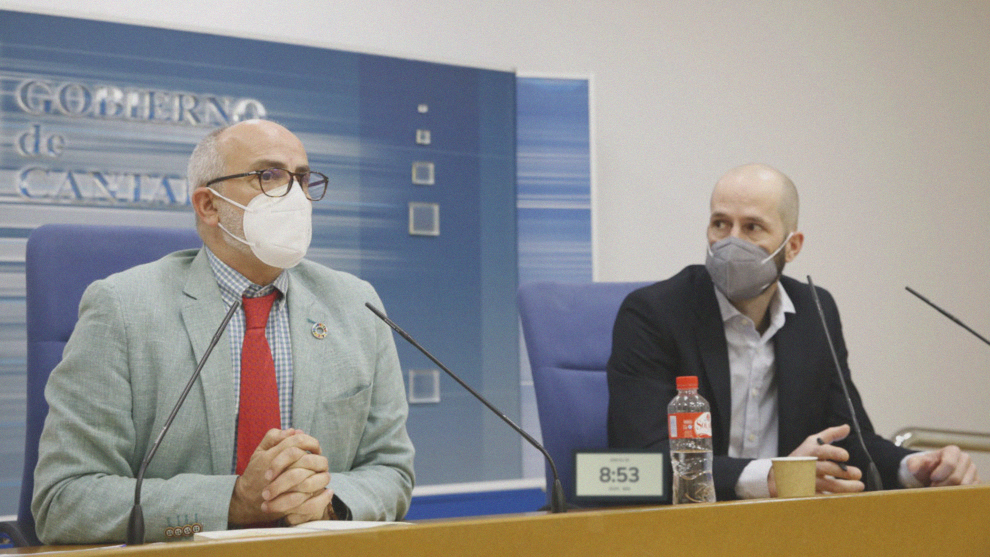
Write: 8:53
